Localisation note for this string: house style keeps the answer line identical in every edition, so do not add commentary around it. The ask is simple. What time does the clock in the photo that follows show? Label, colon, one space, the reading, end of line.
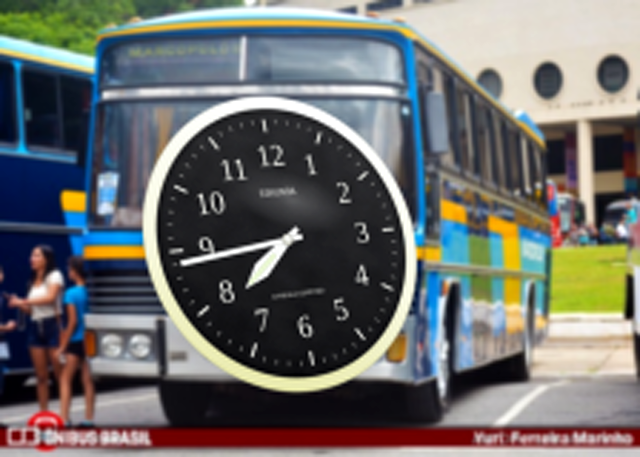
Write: 7:44
